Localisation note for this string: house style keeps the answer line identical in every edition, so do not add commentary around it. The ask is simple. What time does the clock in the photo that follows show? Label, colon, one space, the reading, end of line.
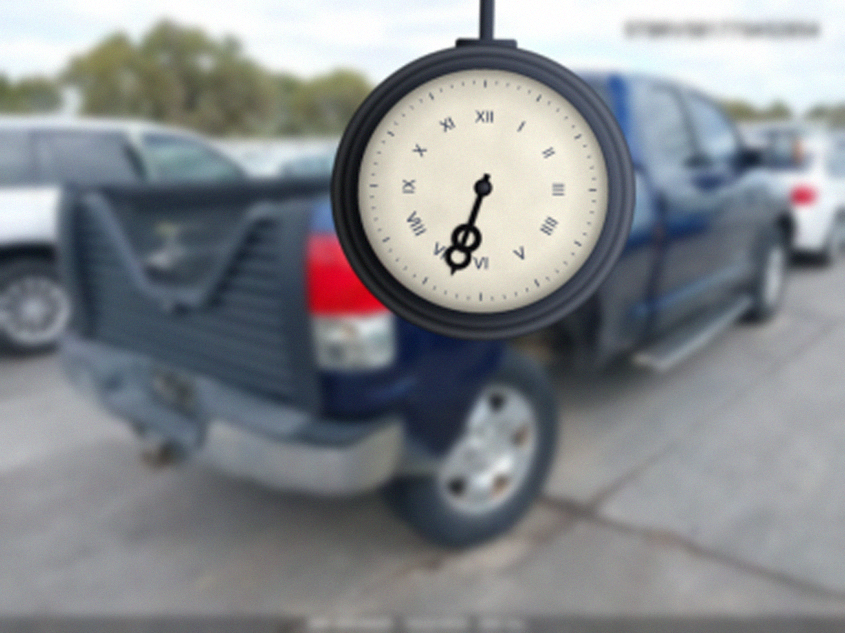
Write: 6:33
